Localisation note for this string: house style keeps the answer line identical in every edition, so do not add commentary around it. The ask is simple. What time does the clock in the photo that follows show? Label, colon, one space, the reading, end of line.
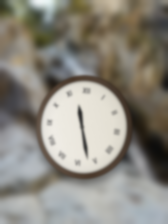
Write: 11:27
